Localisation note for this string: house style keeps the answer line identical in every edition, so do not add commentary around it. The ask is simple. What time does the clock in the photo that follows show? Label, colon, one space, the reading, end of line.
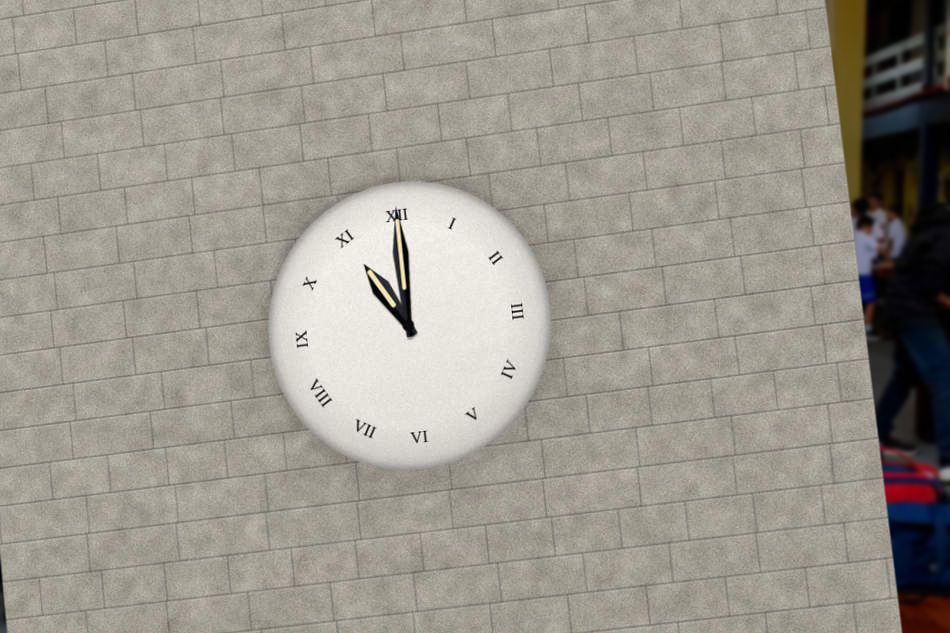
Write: 11:00
